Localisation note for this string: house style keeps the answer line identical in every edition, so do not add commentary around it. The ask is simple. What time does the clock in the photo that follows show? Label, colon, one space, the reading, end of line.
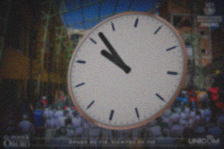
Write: 9:52
